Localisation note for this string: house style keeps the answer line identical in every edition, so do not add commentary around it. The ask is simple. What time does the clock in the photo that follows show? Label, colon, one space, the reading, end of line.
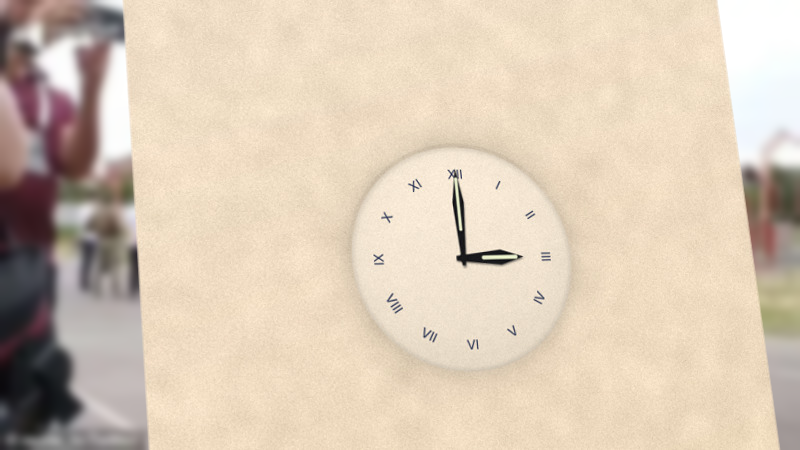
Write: 3:00
